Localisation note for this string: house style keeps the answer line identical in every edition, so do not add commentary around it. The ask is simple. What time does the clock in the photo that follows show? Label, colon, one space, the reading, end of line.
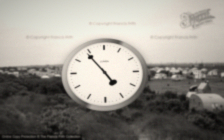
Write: 4:54
